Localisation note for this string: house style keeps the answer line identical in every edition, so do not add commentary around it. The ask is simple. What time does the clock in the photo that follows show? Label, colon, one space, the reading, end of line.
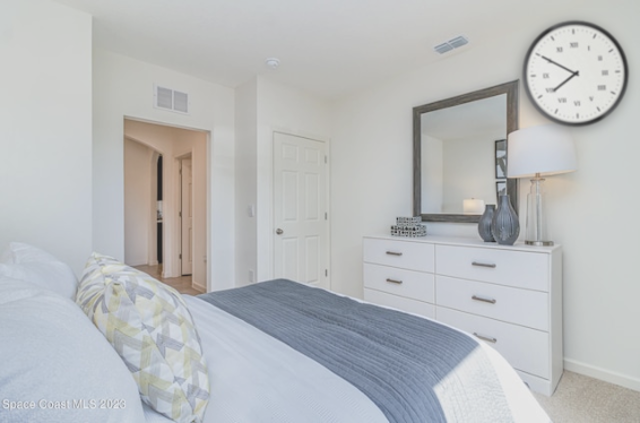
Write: 7:50
